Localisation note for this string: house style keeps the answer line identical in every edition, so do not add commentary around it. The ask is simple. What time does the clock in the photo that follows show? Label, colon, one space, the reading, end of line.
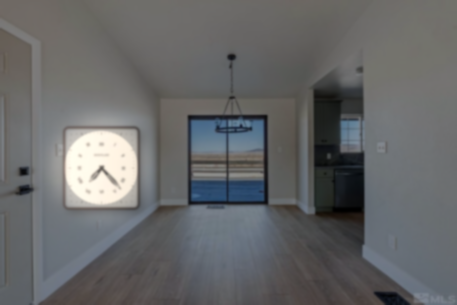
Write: 7:23
